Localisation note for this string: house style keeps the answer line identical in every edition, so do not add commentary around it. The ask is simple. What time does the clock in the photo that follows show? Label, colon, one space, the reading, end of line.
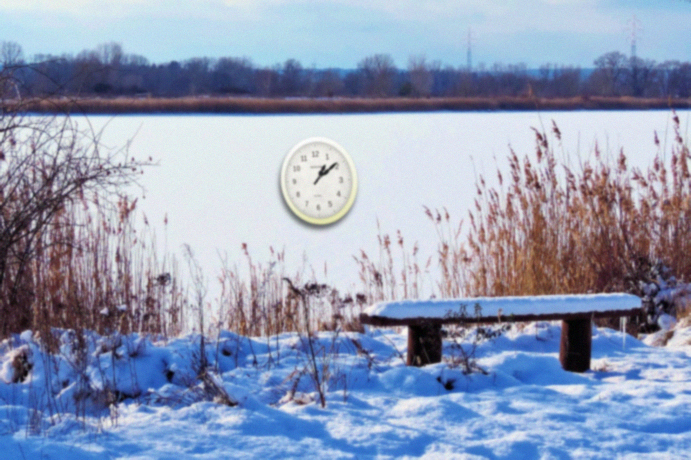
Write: 1:09
